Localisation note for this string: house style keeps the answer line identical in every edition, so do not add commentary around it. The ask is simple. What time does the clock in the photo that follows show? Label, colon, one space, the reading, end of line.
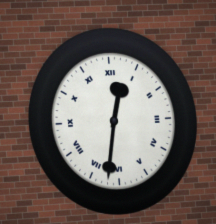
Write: 12:32
